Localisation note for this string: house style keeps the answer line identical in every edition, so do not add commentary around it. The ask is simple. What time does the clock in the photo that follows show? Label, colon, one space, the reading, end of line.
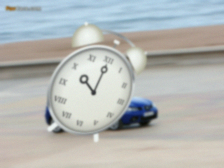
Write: 10:00
